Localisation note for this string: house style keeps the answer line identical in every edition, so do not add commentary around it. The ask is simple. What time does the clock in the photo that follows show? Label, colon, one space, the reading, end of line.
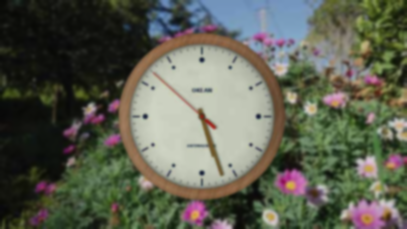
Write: 5:26:52
